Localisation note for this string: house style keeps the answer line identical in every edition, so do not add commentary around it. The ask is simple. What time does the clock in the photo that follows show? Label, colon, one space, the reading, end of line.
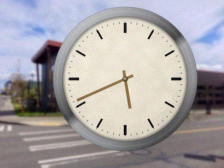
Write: 5:41
